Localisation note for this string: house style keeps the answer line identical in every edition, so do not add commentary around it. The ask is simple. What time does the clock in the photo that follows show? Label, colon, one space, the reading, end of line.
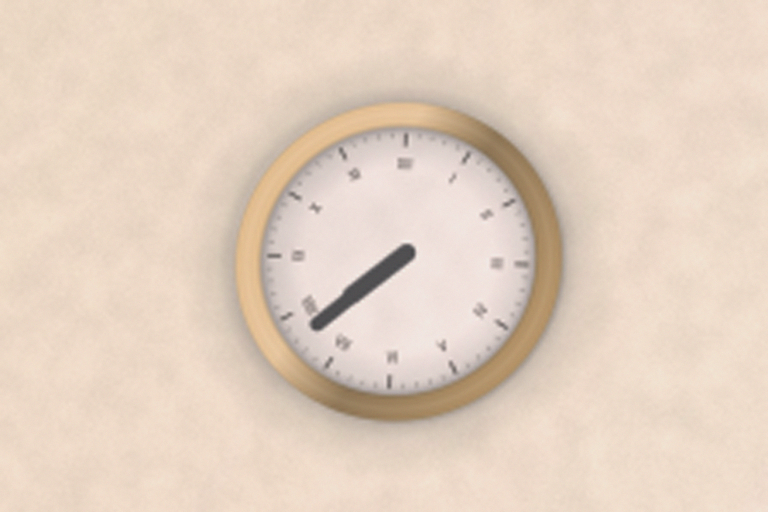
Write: 7:38
